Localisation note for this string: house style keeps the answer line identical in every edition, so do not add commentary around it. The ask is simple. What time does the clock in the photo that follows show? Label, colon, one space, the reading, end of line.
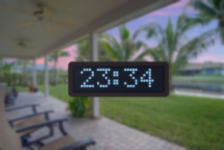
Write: 23:34
